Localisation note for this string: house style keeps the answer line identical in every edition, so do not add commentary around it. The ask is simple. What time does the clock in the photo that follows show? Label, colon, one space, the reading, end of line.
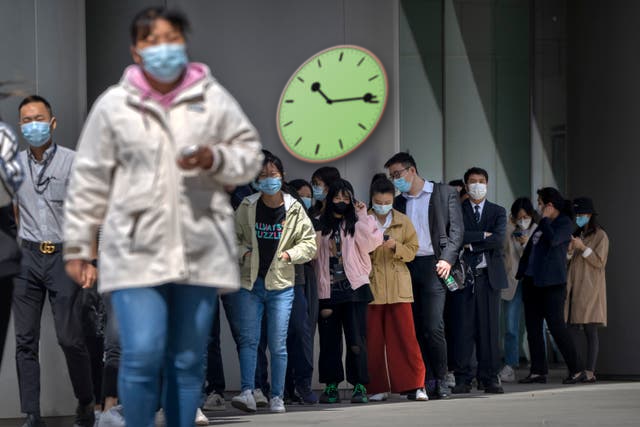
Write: 10:14
